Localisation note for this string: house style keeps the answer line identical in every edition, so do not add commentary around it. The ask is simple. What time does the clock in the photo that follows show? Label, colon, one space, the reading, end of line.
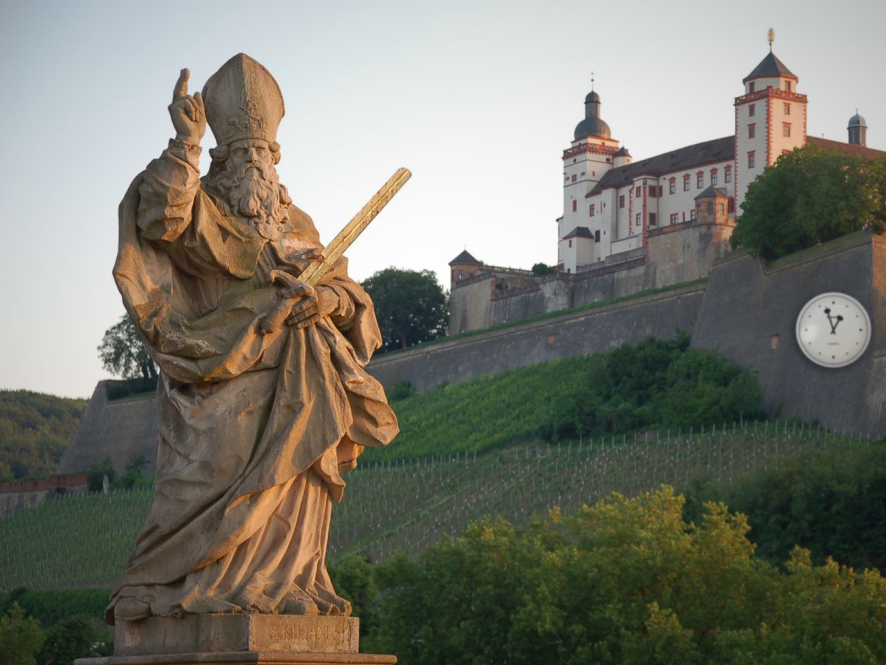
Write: 12:57
